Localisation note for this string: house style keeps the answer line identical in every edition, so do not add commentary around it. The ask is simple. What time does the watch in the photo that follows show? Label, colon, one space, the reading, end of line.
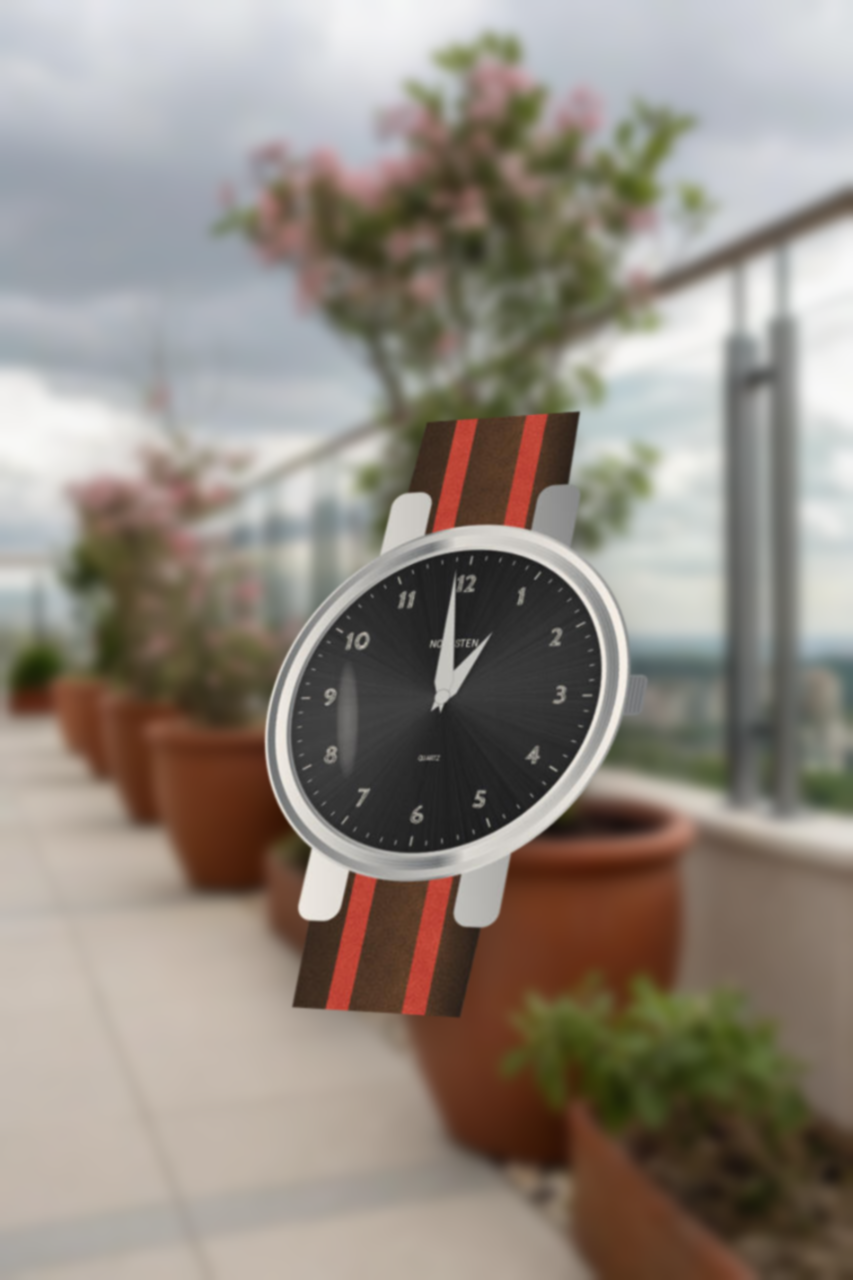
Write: 12:59
